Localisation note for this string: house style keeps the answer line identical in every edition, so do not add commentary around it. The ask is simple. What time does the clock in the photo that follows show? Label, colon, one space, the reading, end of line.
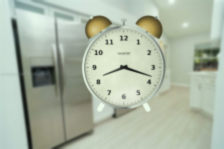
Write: 8:18
